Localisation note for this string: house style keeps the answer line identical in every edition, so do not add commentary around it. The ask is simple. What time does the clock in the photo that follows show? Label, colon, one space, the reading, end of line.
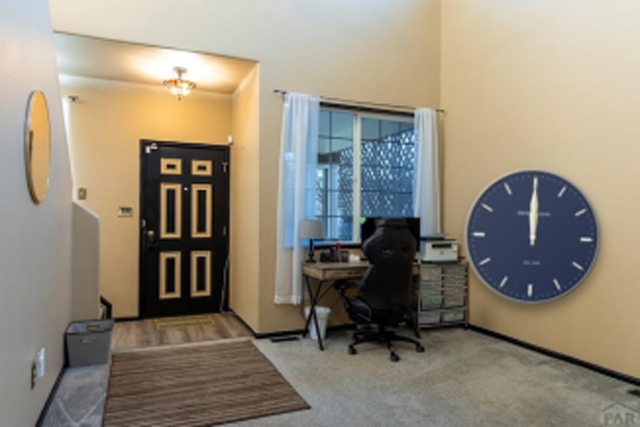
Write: 12:00
